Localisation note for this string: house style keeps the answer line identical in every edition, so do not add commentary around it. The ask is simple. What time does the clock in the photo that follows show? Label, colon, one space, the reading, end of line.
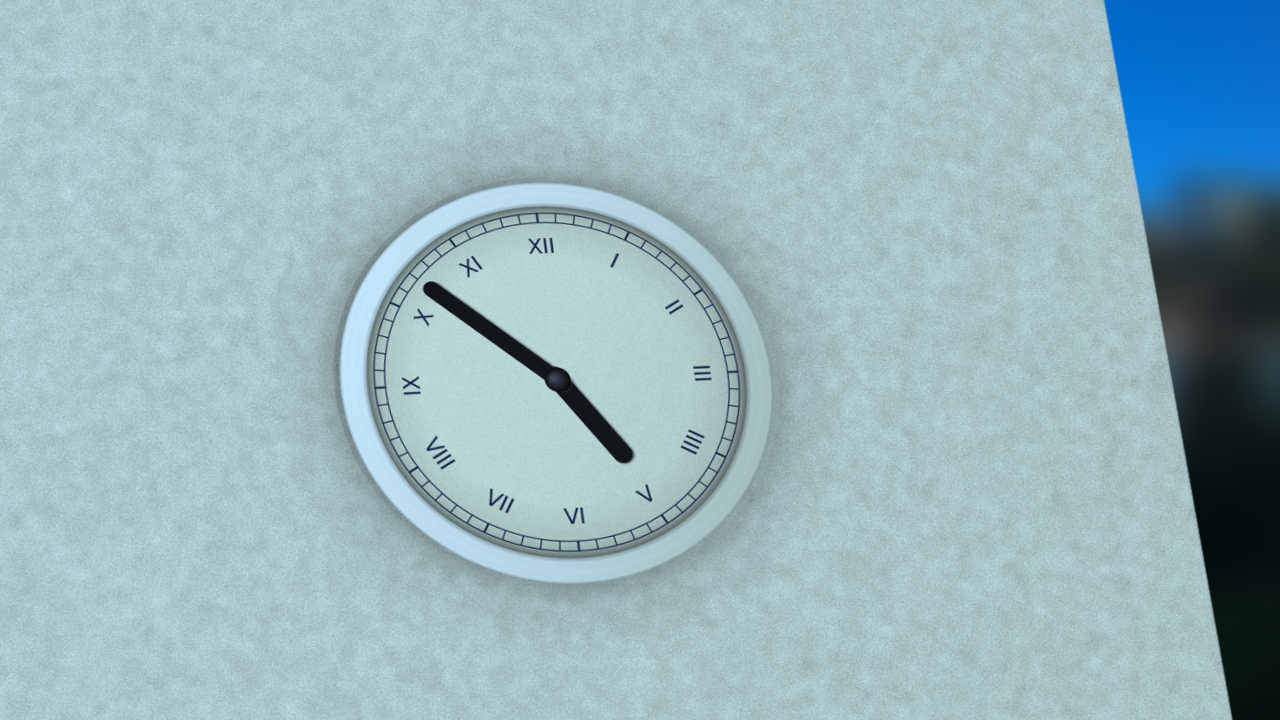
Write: 4:52
